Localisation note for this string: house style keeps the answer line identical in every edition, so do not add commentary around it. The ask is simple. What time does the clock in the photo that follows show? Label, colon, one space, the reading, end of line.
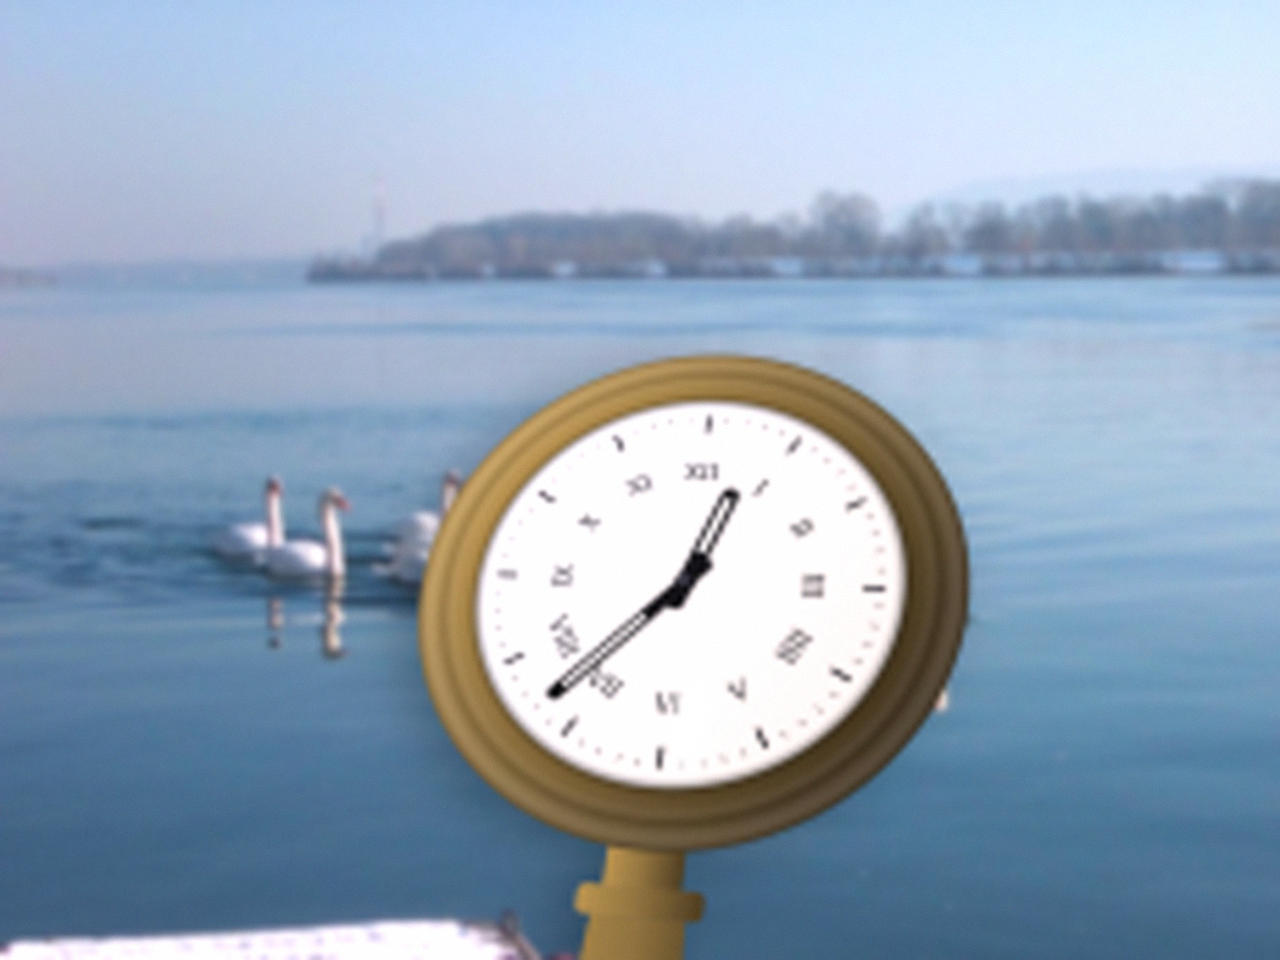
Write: 12:37
